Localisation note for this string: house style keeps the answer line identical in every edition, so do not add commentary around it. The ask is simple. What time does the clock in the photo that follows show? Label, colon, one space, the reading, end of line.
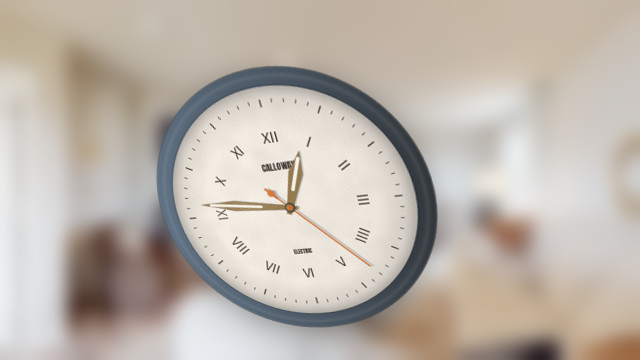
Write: 12:46:23
